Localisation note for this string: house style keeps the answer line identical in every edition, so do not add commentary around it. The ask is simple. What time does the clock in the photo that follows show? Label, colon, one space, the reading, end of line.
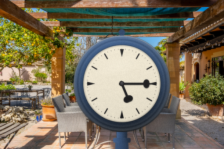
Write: 5:15
